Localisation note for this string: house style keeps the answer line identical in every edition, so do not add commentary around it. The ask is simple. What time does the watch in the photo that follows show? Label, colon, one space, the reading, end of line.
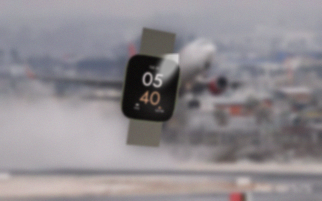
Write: 5:40
